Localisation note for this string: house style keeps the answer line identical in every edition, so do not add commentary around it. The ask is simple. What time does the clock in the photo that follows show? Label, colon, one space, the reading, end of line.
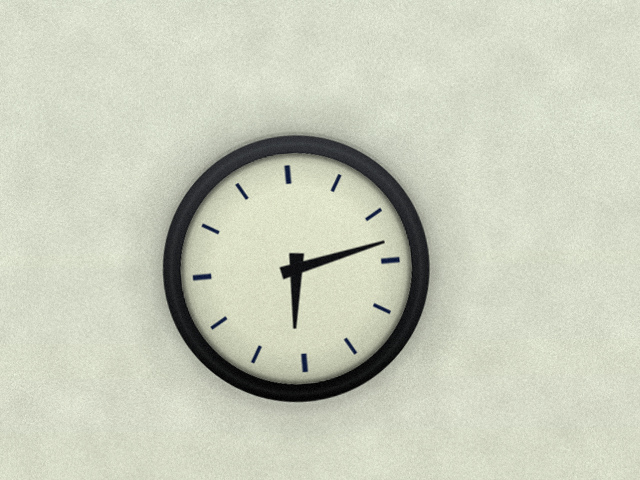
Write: 6:13
